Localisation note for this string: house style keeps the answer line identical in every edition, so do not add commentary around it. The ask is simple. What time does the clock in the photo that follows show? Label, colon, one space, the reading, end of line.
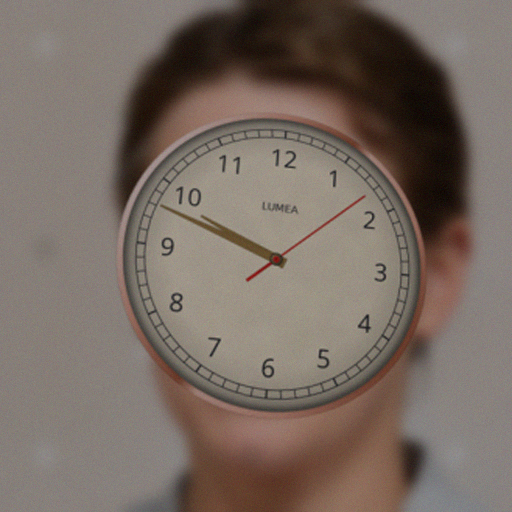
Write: 9:48:08
